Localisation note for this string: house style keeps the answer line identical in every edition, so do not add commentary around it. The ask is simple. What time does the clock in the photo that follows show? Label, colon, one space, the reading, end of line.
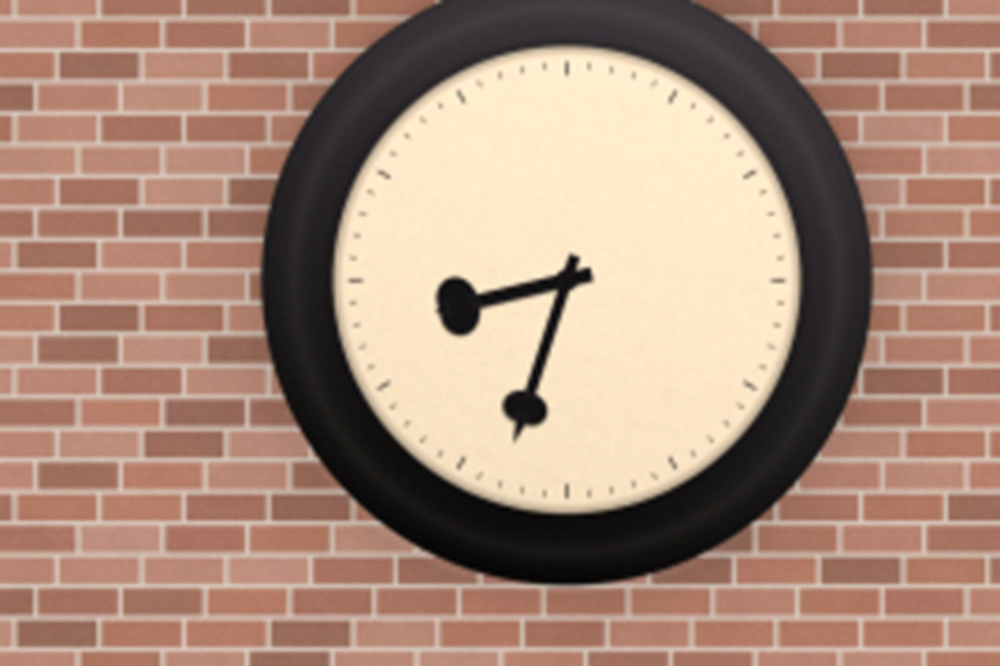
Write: 8:33
